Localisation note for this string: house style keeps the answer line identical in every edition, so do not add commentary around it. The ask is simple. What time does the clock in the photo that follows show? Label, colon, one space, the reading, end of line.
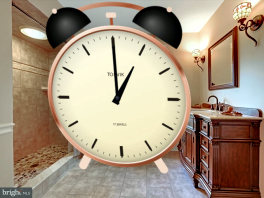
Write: 1:00
